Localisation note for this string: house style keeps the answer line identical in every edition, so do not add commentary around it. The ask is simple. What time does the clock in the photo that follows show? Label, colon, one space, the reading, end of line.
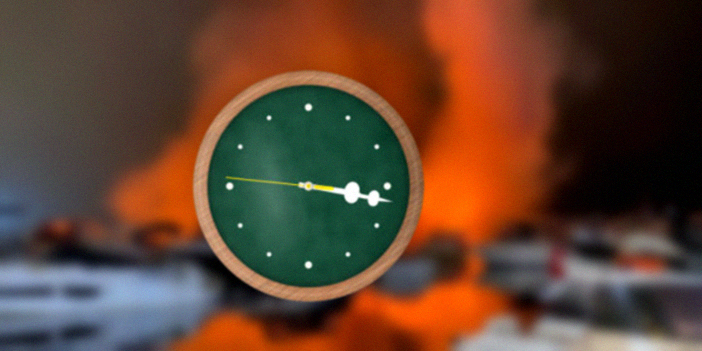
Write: 3:16:46
